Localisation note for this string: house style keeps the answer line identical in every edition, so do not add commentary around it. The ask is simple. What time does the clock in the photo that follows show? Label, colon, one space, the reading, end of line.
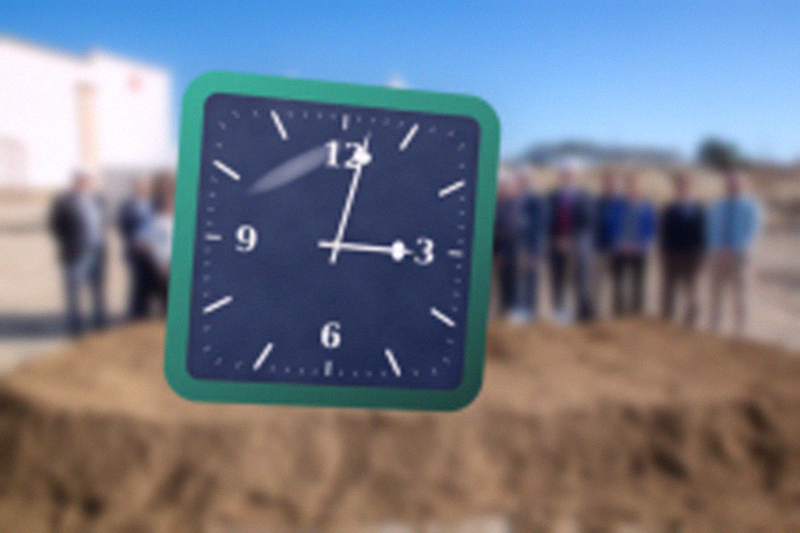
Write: 3:02
